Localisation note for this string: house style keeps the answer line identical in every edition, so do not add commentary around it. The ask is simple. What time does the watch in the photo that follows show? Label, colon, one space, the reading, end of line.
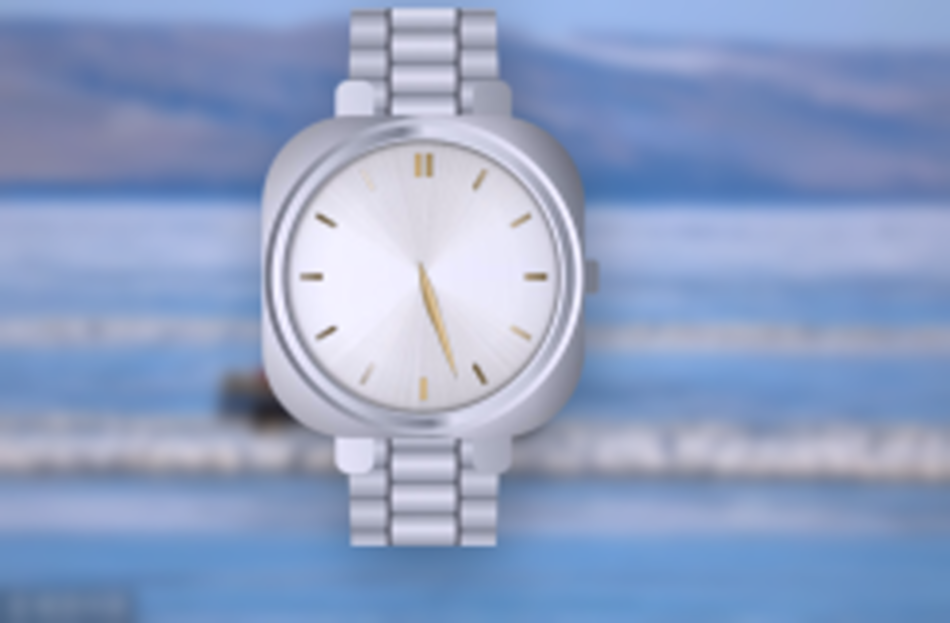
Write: 5:27
